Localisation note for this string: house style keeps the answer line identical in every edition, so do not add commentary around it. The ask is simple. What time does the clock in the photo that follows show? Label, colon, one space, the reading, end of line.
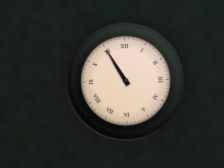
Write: 10:55
